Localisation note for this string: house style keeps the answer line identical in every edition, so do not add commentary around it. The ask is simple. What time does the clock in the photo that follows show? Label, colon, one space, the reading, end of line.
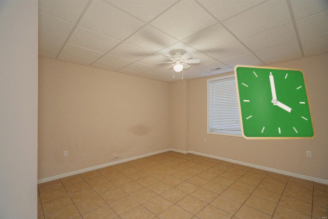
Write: 4:00
